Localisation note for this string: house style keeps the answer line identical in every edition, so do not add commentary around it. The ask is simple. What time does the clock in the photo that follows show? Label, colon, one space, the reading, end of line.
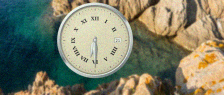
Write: 6:30
